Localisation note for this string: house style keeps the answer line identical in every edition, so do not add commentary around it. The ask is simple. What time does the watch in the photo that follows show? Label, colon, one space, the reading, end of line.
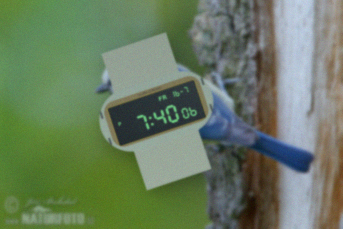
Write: 7:40:06
